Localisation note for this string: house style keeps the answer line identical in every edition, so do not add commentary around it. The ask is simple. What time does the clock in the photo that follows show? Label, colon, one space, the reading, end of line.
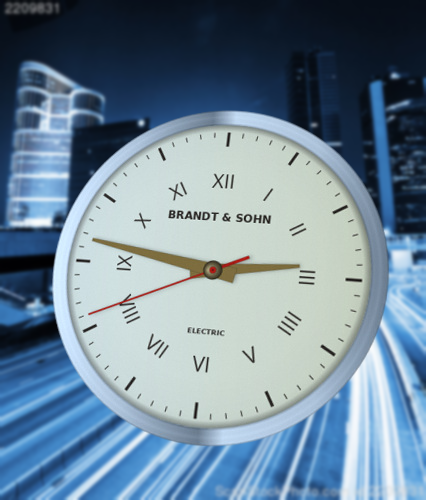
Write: 2:46:41
